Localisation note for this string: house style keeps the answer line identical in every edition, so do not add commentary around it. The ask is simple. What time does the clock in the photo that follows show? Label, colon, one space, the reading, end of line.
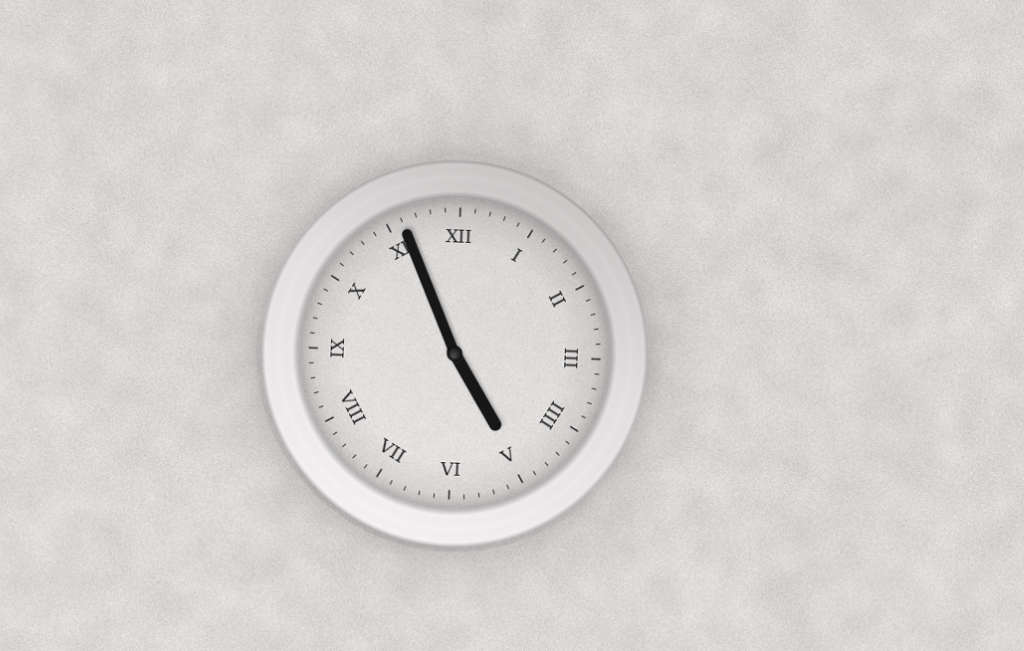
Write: 4:56
